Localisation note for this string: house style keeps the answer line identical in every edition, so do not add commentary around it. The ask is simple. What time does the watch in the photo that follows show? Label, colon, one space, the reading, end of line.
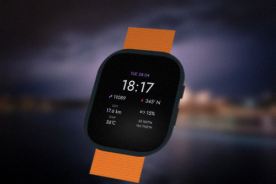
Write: 18:17
